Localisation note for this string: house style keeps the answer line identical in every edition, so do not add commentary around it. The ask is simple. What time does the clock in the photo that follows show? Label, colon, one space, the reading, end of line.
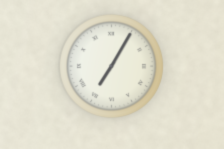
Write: 7:05
